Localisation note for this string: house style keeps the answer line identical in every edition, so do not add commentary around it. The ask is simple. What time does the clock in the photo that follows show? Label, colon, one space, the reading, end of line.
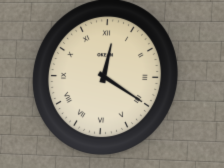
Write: 12:20
